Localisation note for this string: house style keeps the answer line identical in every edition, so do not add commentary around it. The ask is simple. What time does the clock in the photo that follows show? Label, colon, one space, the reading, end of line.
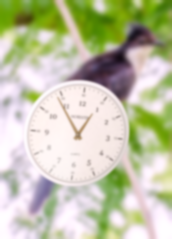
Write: 12:54
